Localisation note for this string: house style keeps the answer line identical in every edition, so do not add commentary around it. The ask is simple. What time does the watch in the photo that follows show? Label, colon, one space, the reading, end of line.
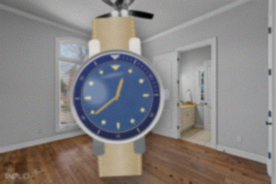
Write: 12:39
